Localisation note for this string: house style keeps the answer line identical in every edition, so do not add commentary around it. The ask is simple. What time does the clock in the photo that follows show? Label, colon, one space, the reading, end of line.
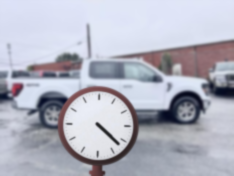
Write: 4:22
